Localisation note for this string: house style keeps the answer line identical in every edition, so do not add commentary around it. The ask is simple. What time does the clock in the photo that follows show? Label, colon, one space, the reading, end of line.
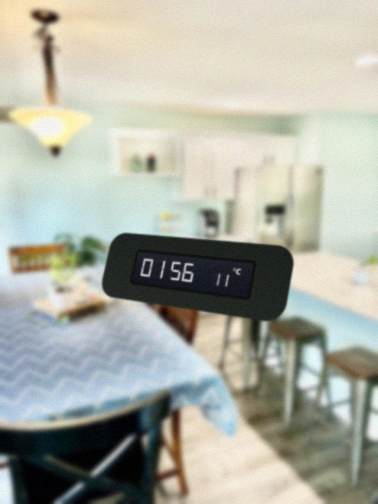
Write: 1:56
